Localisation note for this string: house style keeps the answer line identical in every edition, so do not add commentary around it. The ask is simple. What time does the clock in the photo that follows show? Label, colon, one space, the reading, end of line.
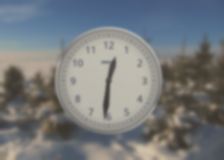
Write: 12:31
